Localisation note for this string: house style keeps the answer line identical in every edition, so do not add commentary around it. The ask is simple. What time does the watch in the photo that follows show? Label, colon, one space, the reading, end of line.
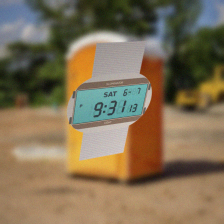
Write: 9:31:13
